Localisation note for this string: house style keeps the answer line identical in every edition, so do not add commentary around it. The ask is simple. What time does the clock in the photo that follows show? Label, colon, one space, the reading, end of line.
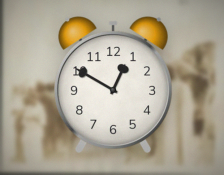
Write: 12:50
